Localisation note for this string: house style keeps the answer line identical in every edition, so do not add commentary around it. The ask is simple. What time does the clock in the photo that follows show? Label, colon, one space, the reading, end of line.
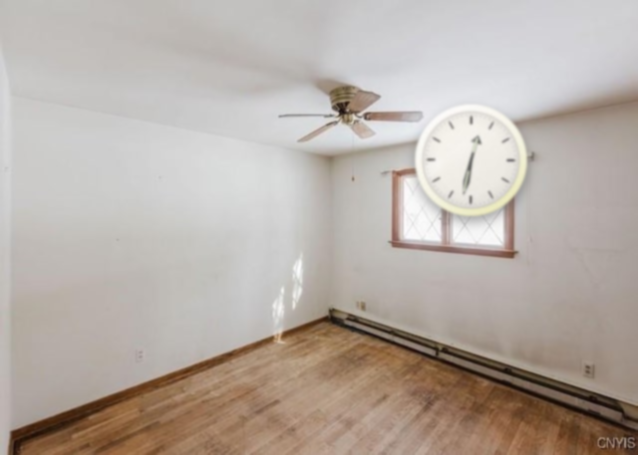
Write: 12:32
